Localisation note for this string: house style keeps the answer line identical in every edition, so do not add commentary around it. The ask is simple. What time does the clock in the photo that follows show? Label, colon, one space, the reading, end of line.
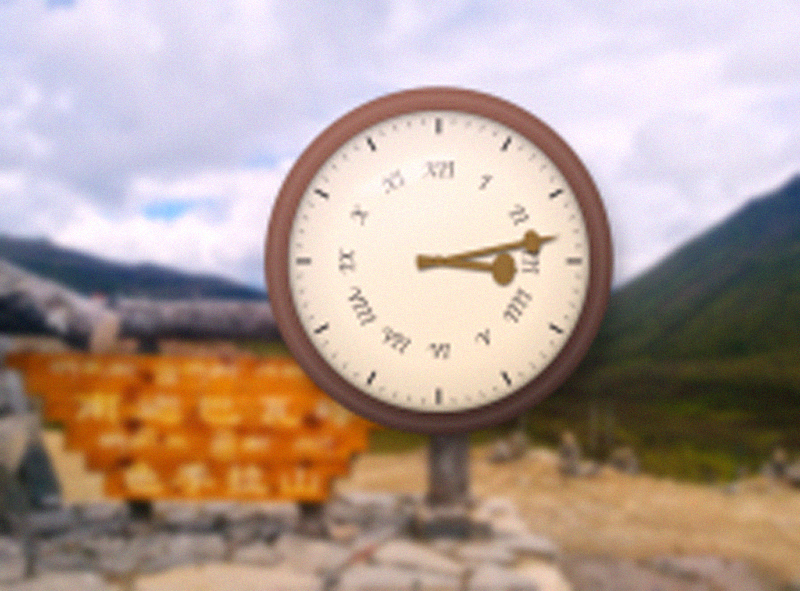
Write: 3:13
